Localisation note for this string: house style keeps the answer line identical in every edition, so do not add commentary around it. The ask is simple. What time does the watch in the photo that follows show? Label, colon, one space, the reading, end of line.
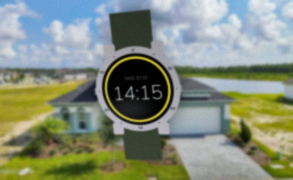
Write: 14:15
